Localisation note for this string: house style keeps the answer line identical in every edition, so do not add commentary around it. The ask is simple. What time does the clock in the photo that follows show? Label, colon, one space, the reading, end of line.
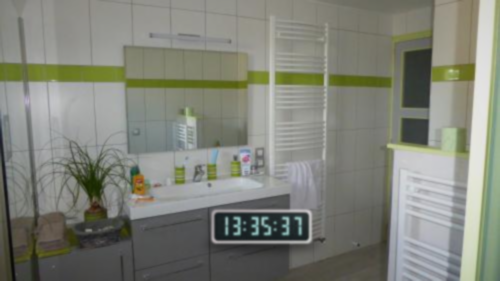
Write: 13:35:37
